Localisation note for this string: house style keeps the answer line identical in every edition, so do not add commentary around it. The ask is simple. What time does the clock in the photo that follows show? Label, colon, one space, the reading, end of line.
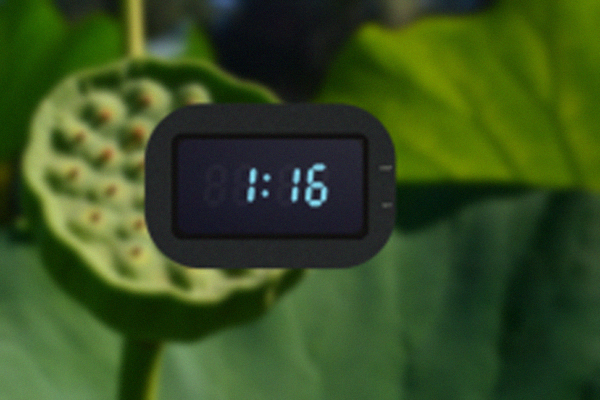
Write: 1:16
